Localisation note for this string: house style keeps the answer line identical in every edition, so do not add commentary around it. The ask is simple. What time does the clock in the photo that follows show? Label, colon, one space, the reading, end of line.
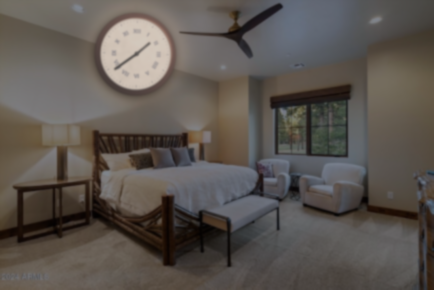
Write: 1:39
